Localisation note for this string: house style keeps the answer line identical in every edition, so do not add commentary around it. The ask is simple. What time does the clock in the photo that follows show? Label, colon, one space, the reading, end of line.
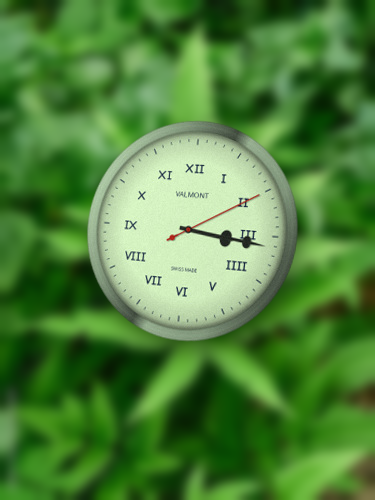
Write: 3:16:10
